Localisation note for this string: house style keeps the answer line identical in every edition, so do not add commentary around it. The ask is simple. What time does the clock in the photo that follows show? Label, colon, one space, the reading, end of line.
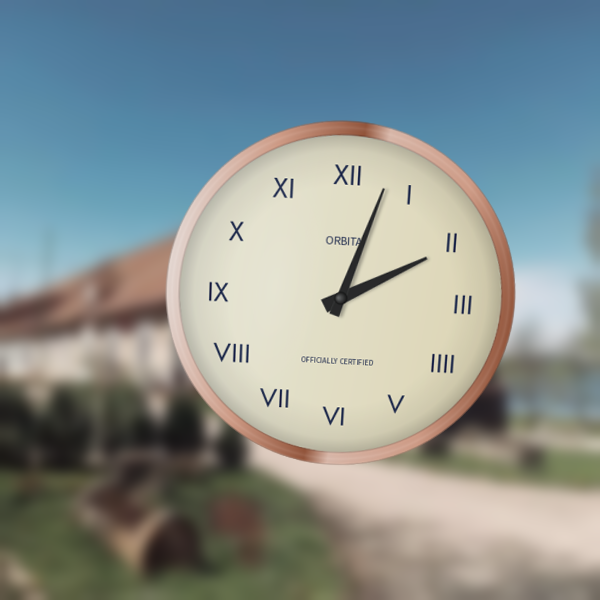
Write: 2:03
